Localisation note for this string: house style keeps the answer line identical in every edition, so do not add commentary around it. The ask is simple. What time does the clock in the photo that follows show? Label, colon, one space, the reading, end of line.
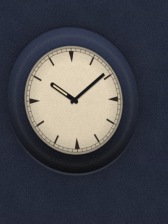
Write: 10:09
